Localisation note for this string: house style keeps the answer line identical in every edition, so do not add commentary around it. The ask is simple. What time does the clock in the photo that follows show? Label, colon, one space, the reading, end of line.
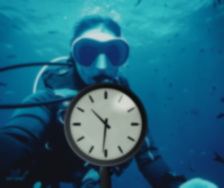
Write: 10:31
